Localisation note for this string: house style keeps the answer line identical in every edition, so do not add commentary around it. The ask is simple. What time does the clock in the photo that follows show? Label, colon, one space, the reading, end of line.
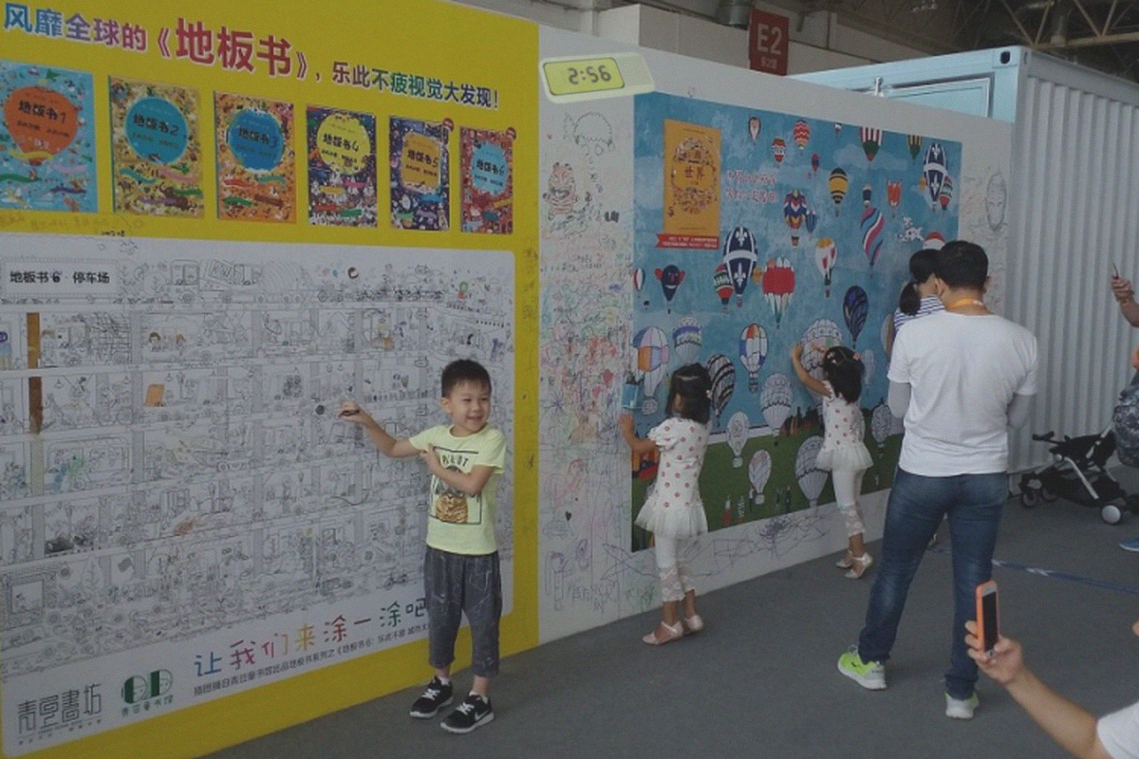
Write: 2:56
